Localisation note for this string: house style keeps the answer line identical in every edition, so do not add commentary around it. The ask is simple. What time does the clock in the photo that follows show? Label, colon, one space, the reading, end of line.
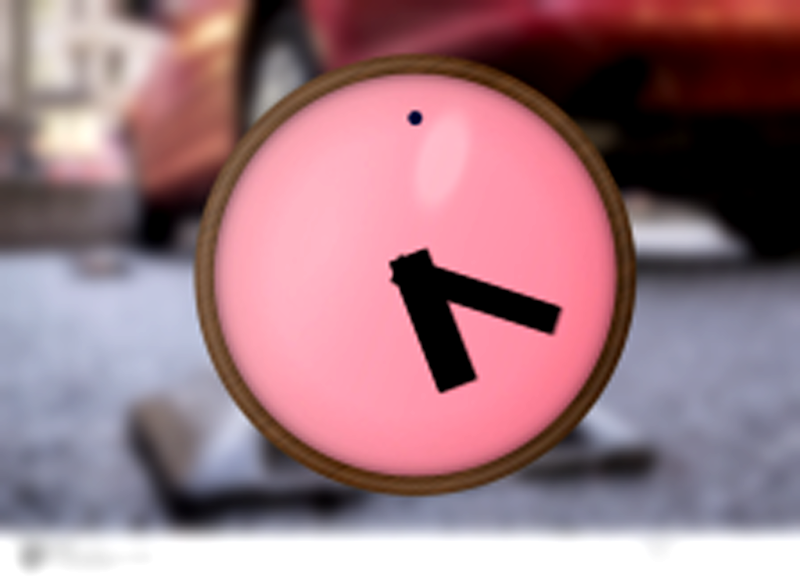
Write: 5:18
